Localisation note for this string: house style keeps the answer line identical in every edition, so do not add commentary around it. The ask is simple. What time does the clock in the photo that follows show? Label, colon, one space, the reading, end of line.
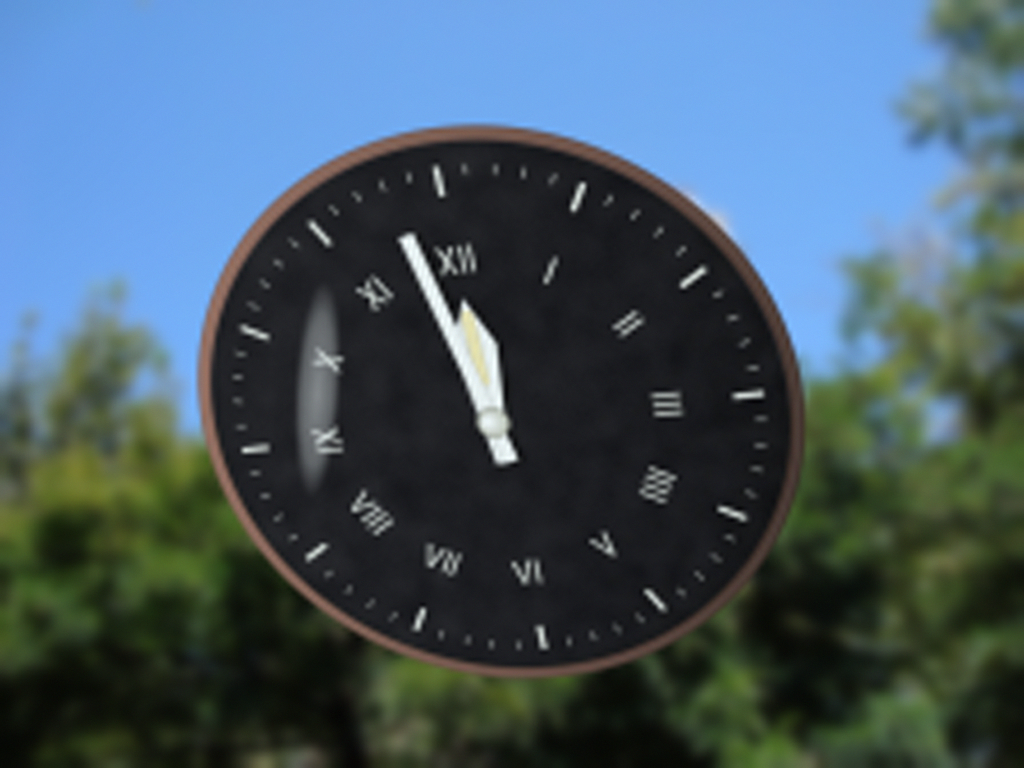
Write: 11:58
